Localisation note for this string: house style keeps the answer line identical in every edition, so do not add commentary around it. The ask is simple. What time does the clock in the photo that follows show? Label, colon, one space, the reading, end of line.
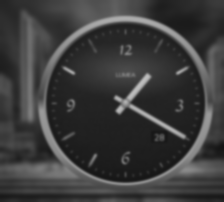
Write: 1:20
